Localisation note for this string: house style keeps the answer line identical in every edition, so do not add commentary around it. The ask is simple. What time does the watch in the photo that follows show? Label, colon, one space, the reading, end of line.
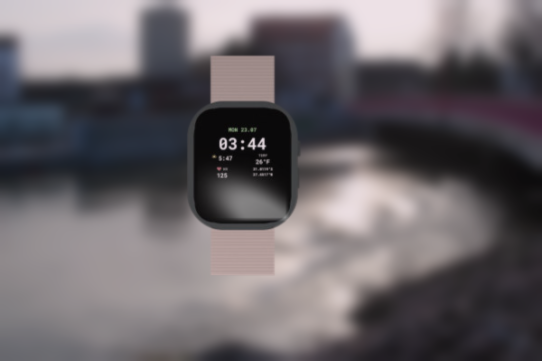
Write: 3:44
